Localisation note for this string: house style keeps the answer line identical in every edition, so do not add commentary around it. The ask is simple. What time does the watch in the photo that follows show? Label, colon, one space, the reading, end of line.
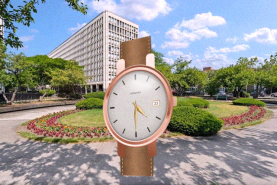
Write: 4:30
